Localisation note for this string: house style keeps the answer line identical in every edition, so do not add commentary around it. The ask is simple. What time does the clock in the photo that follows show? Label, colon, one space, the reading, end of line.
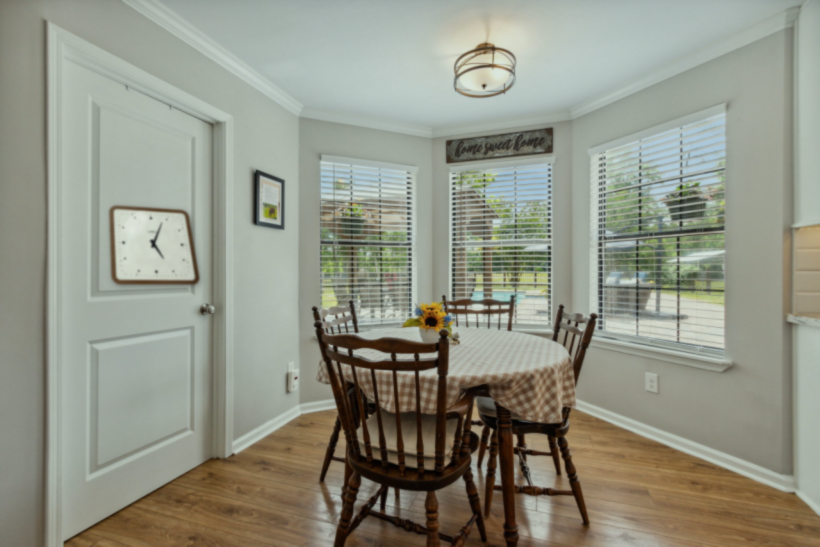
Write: 5:04
